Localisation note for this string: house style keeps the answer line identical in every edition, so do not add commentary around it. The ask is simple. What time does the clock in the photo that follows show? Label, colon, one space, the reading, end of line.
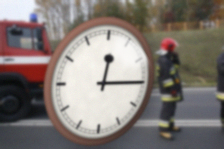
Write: 12:15
